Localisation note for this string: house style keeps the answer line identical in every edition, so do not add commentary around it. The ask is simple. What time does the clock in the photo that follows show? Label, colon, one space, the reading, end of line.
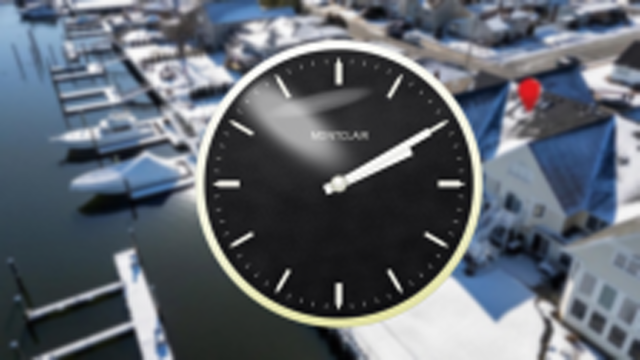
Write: 2:10
